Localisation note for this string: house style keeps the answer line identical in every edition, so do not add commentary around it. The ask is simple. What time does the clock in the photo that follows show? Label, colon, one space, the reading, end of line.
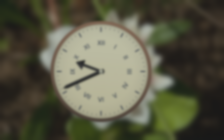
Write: 9:41
